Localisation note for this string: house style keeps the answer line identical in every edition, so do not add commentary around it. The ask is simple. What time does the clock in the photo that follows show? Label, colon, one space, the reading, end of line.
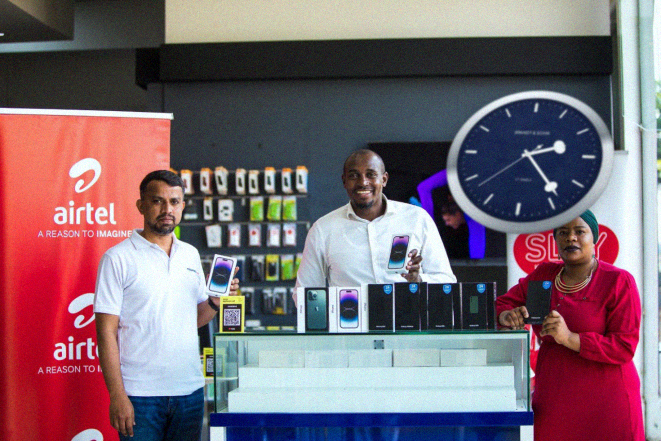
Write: 2:23:38
